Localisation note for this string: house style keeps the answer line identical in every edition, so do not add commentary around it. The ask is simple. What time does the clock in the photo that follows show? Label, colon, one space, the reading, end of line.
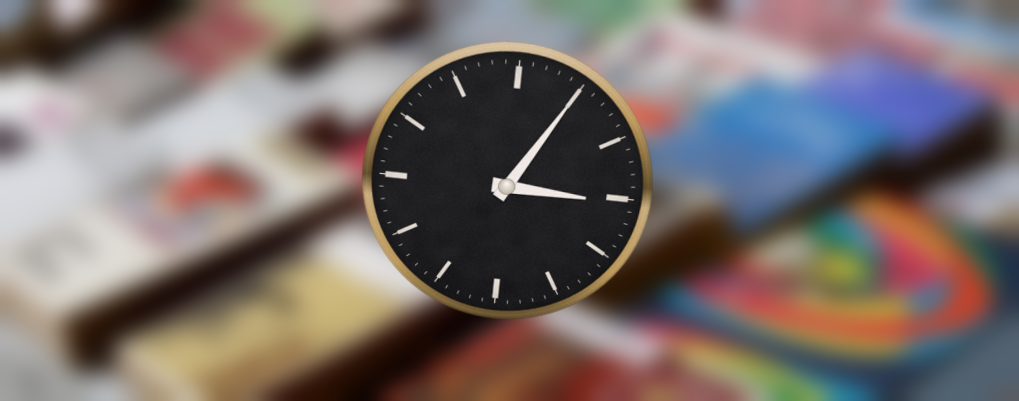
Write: 3:05
